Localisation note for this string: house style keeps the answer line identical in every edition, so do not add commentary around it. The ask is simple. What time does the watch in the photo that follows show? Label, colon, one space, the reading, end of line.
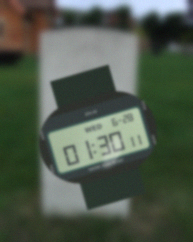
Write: 1:30
